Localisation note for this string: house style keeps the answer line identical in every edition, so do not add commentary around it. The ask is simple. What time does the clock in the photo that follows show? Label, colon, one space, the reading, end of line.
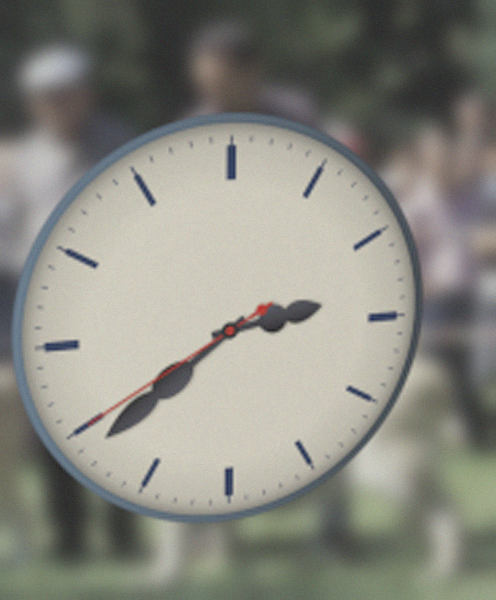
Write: 2:38:40
